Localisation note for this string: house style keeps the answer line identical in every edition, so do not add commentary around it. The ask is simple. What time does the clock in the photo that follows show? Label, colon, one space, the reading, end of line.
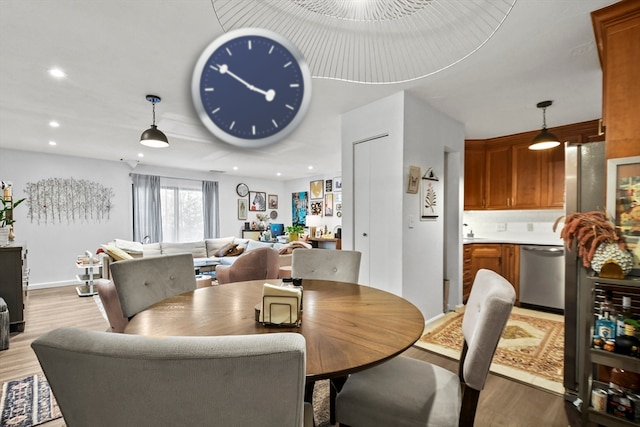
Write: 3:51
